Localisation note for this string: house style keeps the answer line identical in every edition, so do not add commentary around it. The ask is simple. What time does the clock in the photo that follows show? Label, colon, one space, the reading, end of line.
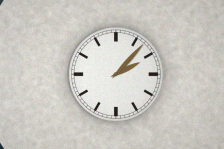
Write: 2:07
